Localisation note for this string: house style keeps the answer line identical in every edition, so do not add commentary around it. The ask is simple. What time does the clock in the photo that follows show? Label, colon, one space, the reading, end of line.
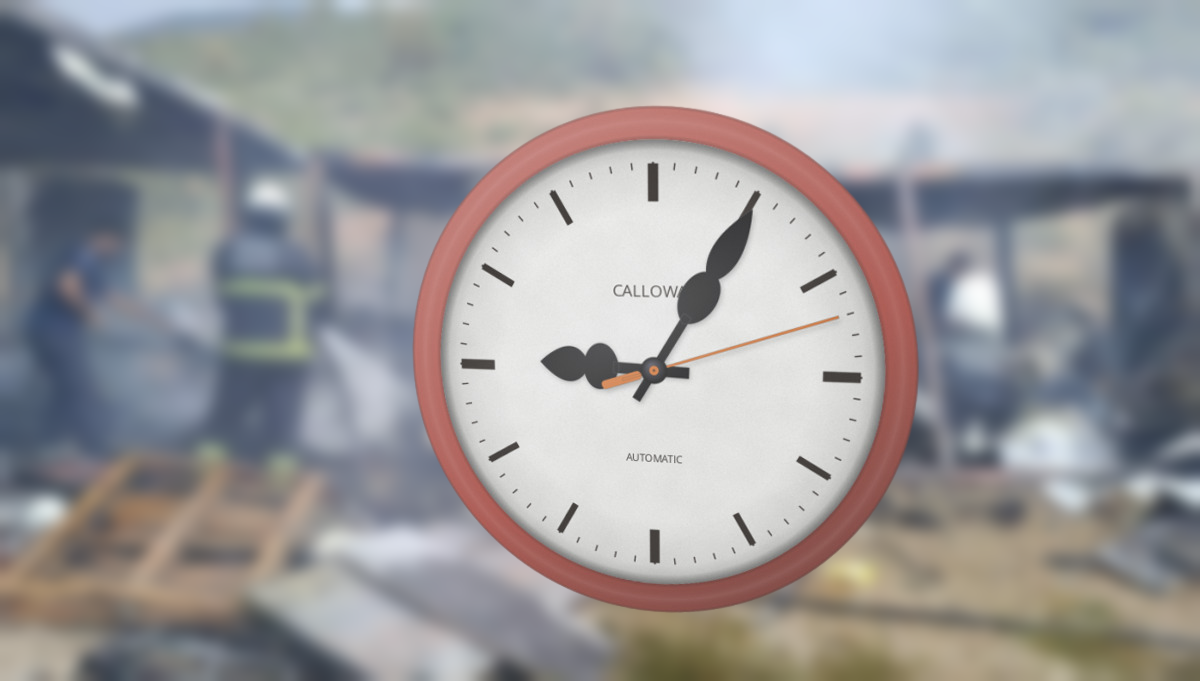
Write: 9:05:12
